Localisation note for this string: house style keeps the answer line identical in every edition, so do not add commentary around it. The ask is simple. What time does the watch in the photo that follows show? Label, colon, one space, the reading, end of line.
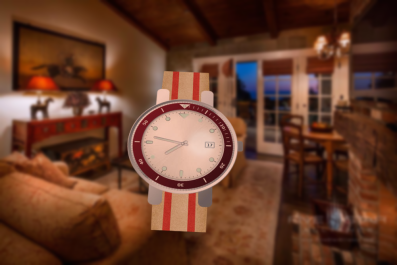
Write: 7:47
